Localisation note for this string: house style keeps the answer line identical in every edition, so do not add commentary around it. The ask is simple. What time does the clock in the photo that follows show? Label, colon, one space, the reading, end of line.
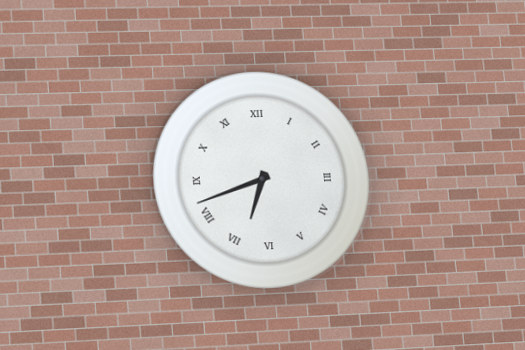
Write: 6:42
